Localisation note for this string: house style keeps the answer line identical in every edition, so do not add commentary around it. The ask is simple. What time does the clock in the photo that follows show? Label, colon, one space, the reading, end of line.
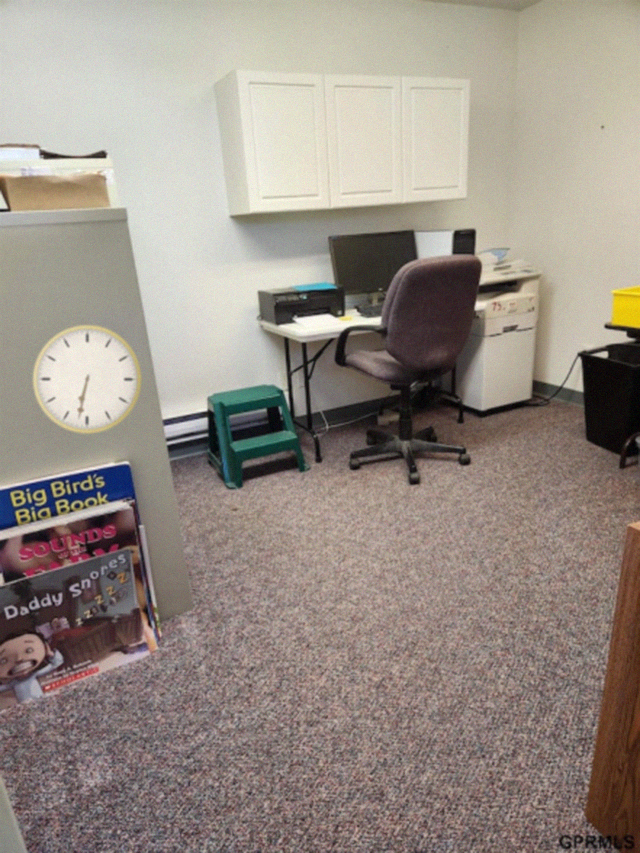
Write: 6:32
